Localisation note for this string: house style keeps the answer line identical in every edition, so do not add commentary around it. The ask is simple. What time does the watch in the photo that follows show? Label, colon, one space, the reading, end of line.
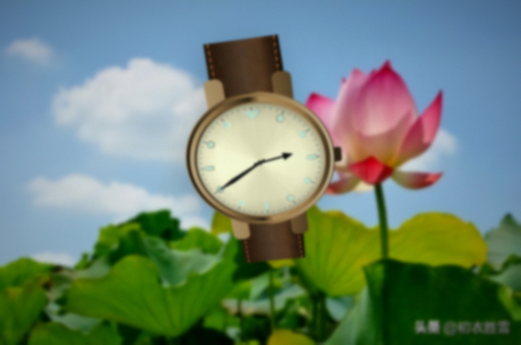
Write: 2:40
